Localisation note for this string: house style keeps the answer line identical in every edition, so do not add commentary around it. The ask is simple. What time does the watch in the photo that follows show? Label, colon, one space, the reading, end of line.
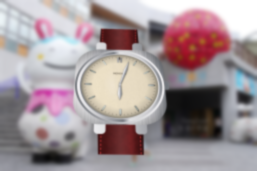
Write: 6:03
